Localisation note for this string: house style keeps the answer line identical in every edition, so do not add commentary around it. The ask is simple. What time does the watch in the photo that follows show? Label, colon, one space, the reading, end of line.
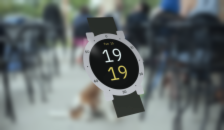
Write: 19:19
